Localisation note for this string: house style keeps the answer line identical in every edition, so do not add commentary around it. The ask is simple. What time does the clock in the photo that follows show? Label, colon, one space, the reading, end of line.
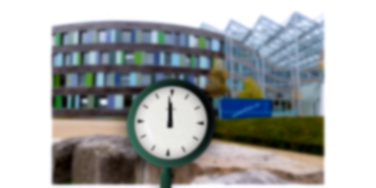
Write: 11:59
